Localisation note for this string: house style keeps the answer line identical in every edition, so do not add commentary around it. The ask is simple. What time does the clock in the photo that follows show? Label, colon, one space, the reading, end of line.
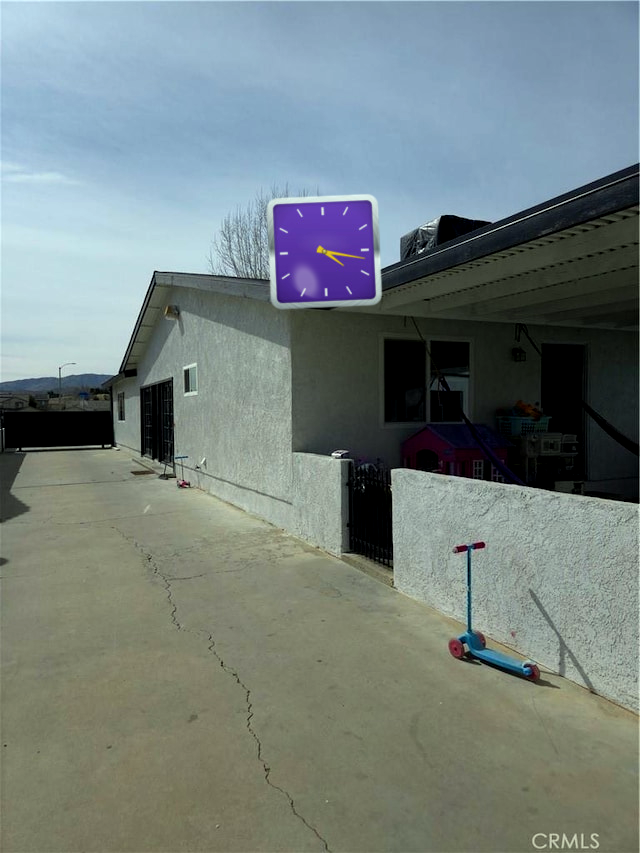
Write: 4:17
